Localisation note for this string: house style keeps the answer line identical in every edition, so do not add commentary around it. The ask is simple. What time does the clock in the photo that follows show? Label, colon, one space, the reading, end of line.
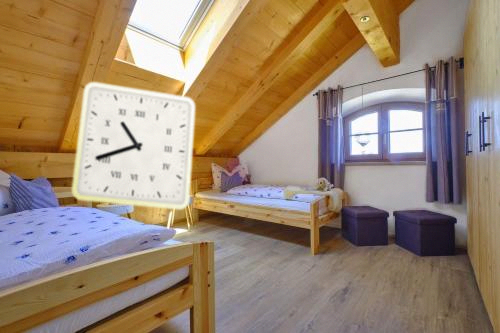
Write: 10:41
